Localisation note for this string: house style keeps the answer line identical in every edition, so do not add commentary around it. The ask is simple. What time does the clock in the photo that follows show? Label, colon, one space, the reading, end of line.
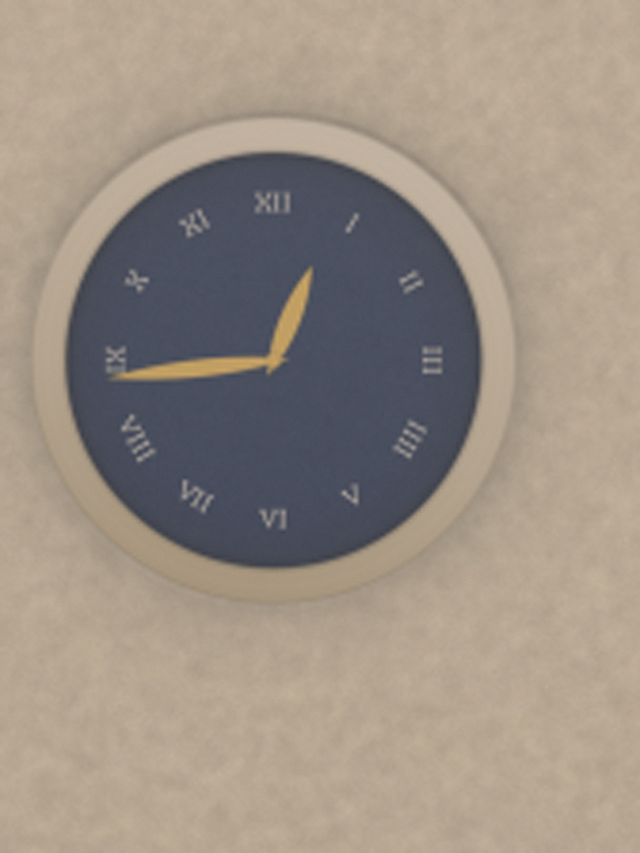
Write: 12:44
